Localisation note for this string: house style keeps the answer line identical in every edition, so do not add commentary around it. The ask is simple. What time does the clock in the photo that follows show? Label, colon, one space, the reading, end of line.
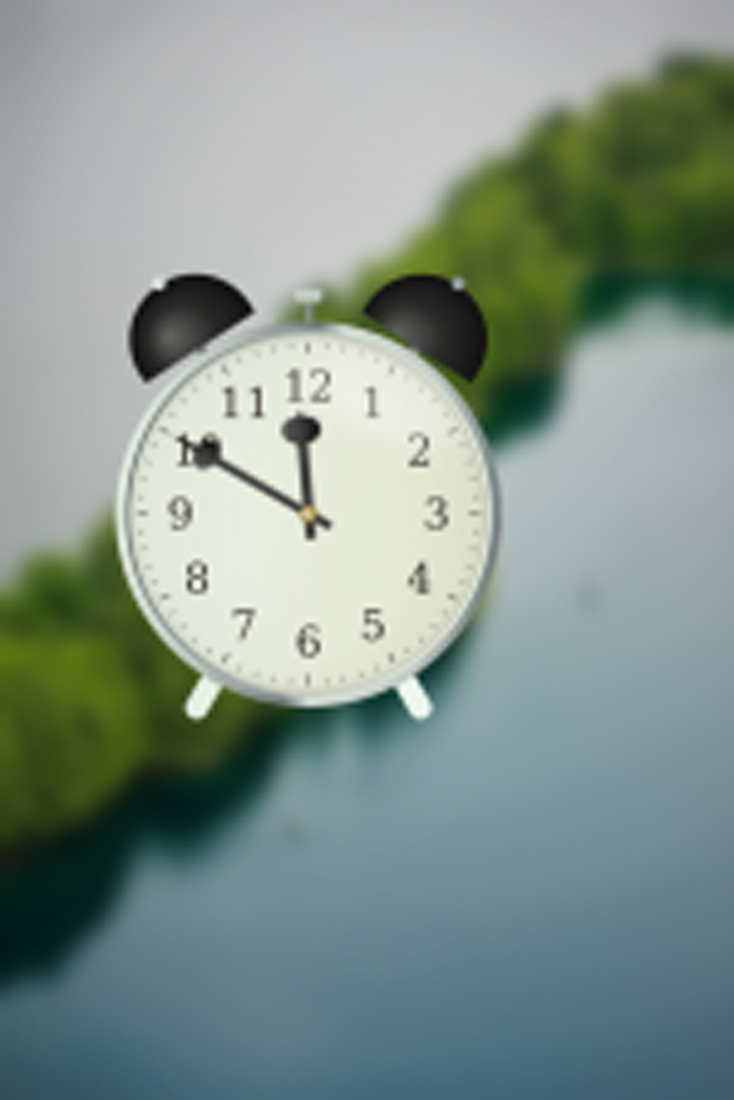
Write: 11:50
